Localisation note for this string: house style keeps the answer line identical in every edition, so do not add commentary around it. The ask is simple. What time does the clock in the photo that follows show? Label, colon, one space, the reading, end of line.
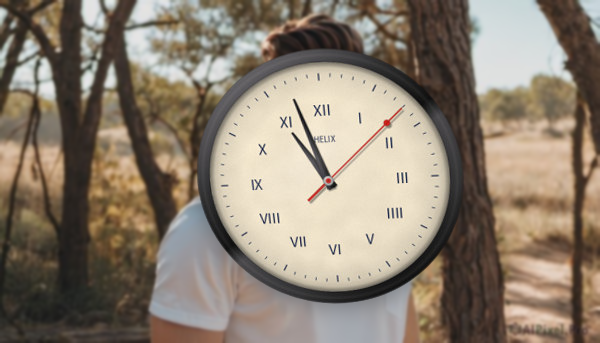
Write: 10:57:08
